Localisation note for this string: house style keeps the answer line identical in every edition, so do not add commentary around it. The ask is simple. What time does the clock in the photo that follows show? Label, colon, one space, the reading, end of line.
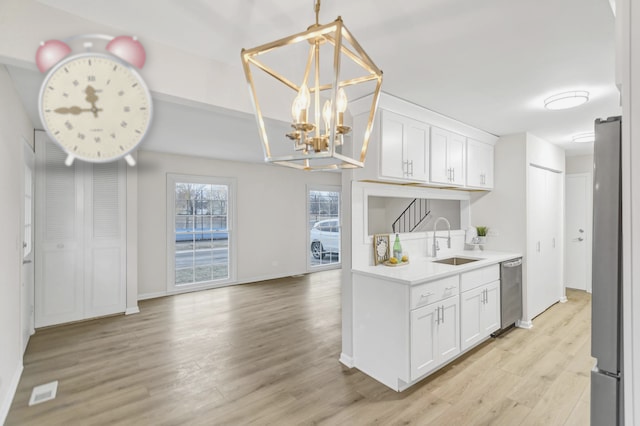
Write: 11:45
